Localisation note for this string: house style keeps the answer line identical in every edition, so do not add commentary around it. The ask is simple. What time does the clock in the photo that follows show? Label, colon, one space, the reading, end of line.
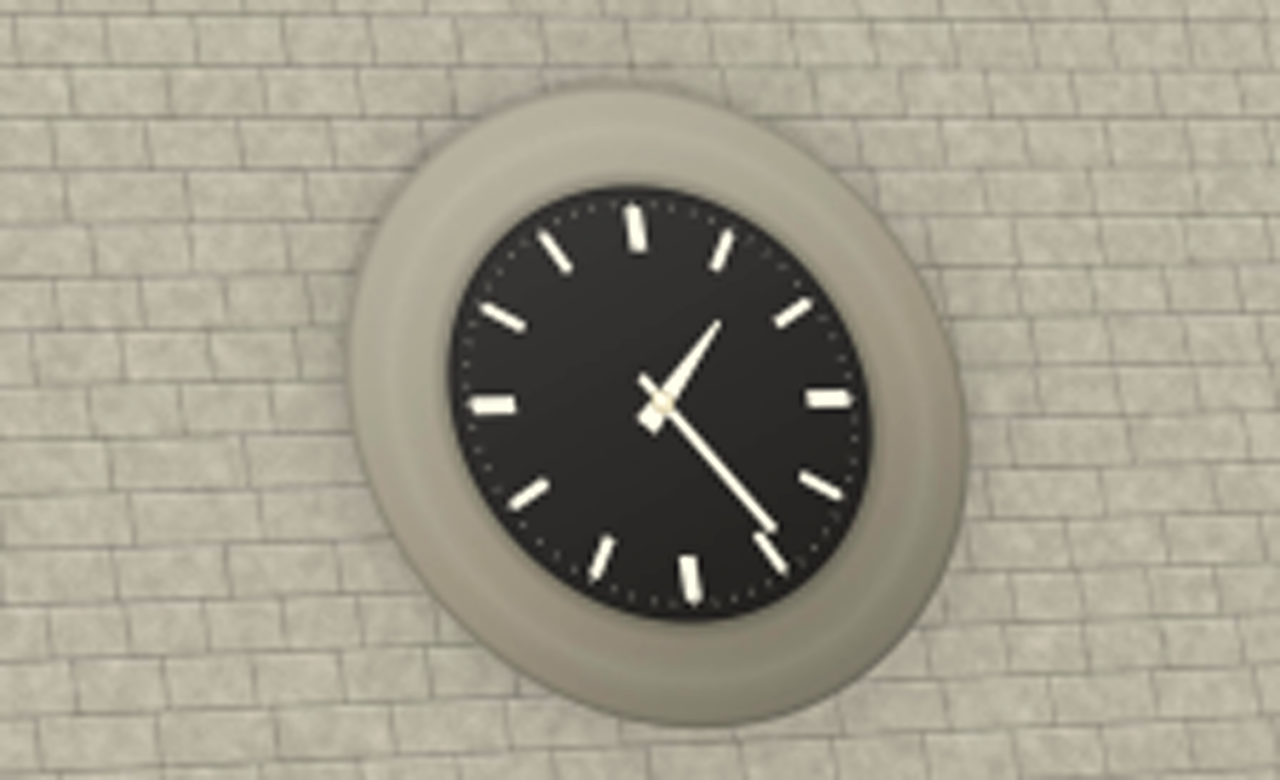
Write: 1:24
